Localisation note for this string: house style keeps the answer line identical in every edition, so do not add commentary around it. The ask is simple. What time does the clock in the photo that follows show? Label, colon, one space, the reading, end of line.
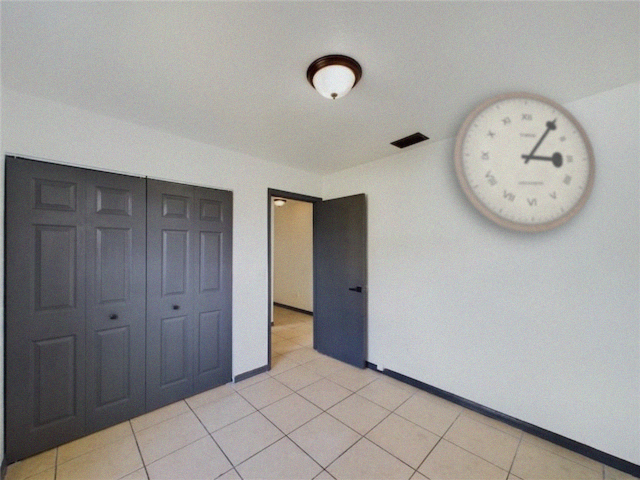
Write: 3:06
